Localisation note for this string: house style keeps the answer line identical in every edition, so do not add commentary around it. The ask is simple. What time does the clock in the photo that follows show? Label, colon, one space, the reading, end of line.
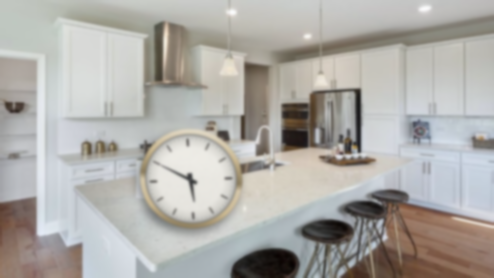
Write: 5:50
